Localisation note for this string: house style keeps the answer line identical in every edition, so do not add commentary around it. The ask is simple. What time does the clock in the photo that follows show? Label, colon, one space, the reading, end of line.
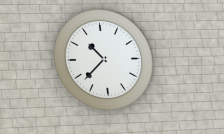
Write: 10:38
